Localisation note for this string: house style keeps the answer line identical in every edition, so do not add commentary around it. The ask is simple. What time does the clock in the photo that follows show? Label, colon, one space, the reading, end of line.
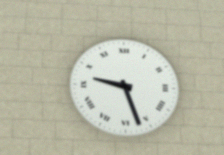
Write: 9:27
